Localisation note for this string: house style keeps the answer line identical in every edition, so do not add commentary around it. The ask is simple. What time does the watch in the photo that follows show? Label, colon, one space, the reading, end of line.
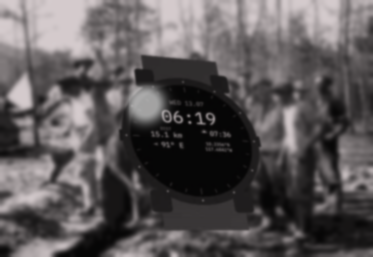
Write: 6:19
